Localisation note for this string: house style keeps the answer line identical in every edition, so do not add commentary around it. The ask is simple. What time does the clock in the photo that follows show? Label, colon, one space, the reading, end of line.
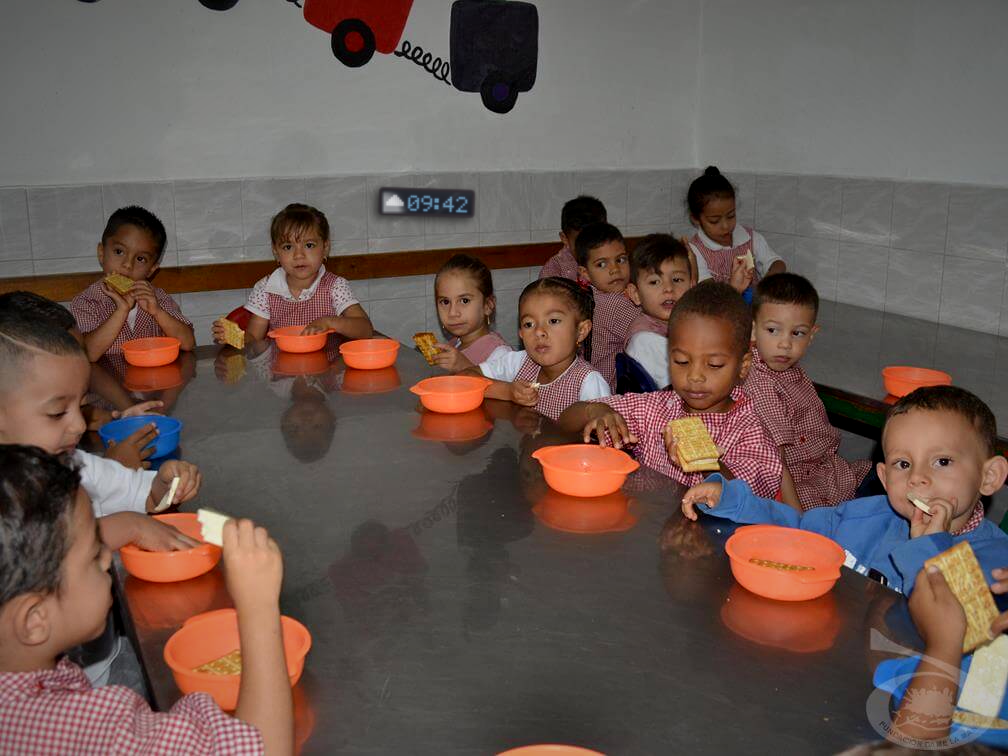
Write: 9:42
